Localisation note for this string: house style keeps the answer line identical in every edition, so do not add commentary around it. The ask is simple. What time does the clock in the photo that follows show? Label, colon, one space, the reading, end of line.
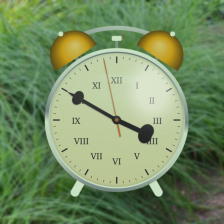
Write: 3:49:58
